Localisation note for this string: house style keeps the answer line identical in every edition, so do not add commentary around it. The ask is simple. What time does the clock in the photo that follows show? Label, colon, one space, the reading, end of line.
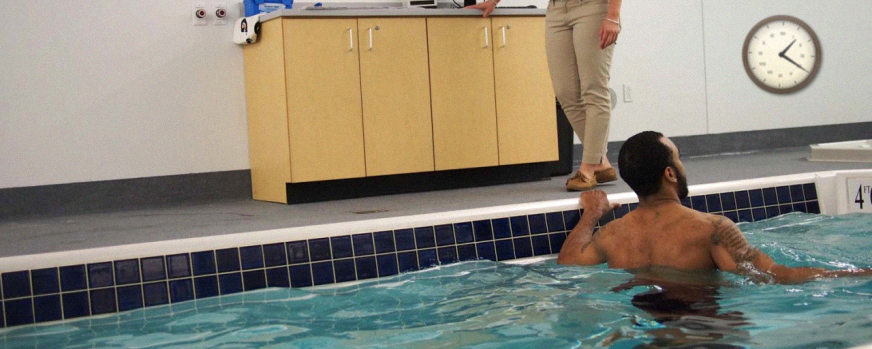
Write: 1:20
